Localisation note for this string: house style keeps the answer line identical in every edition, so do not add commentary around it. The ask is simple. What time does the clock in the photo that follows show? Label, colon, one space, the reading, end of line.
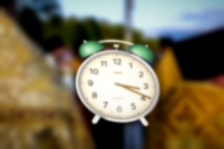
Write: 3:19
